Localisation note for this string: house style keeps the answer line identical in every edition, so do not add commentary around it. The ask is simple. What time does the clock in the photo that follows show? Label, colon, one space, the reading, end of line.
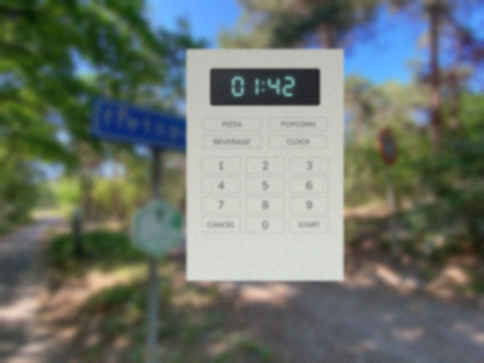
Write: 1:42
